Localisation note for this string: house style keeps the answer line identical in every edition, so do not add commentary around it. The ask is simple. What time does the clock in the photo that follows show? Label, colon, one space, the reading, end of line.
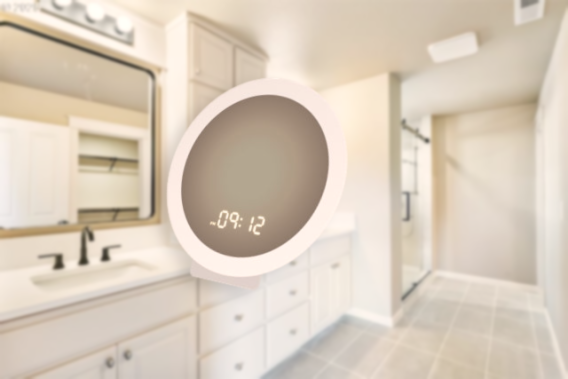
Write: 9:12
